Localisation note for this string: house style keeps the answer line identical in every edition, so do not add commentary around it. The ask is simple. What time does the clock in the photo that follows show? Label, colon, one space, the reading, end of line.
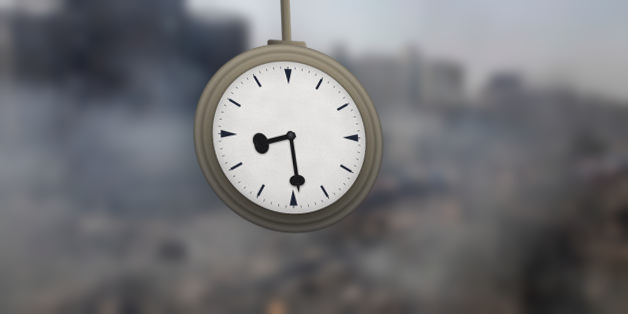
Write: 8:29
